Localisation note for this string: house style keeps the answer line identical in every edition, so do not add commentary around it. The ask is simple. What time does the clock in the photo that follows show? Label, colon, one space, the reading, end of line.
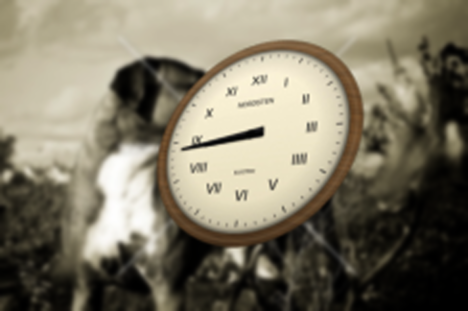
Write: 8:44
